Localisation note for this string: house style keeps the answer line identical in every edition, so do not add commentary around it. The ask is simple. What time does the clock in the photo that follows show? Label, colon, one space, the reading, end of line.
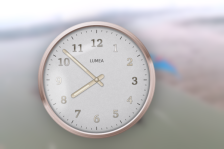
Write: 7:52
